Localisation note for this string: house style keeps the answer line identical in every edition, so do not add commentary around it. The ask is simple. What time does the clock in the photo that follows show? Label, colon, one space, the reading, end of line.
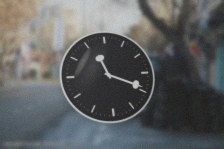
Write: 11:19
